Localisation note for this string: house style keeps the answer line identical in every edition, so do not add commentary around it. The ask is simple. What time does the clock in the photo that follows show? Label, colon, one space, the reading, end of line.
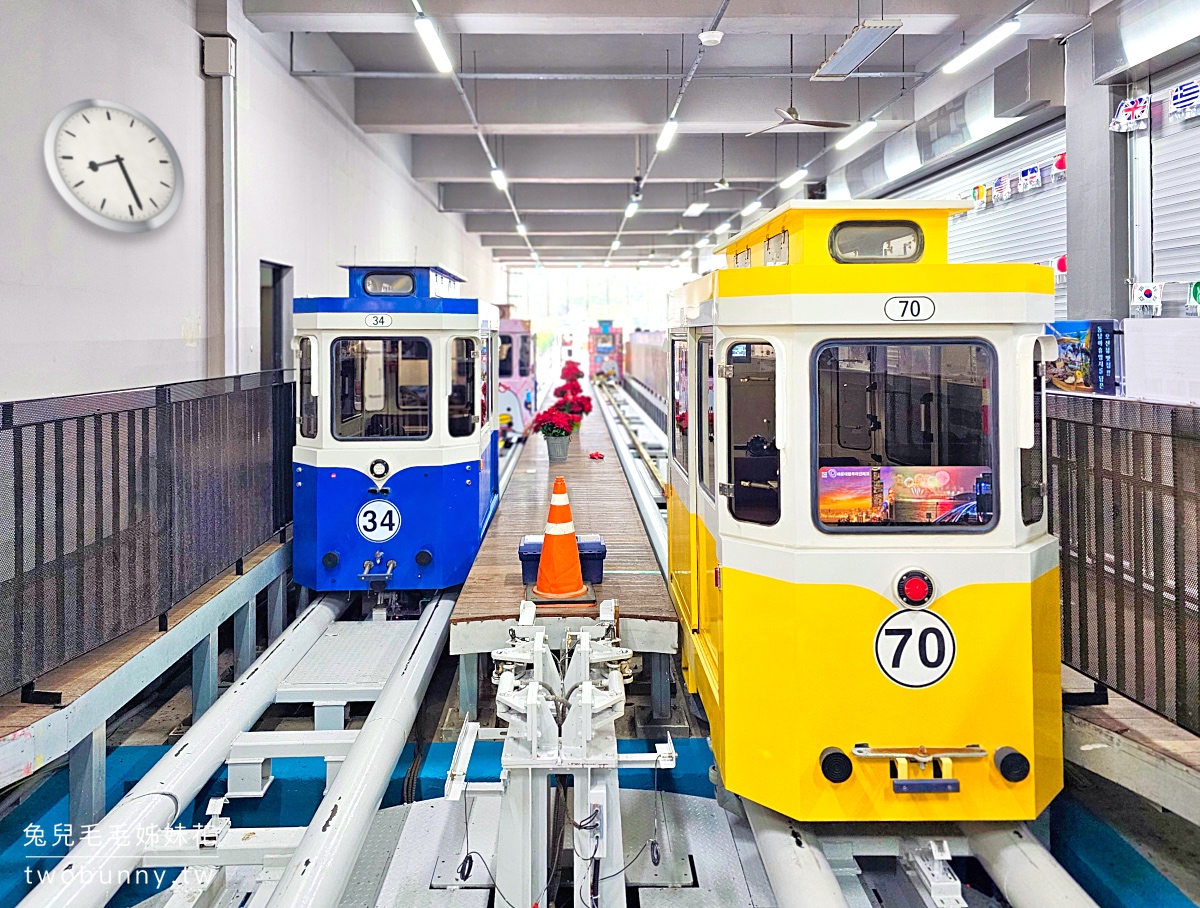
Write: 8:28
